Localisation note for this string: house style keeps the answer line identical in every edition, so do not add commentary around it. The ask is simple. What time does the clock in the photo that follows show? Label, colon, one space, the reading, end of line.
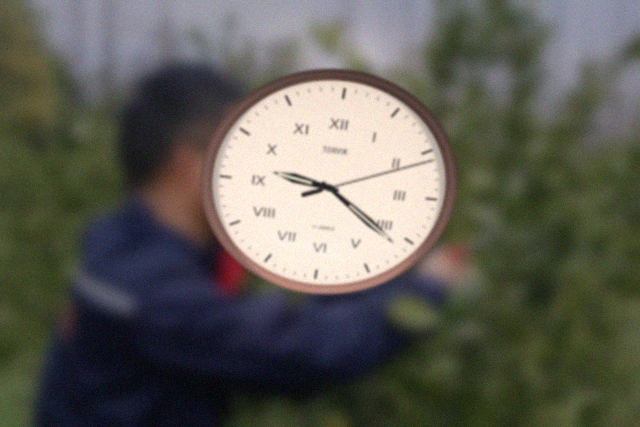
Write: 9:21:11
